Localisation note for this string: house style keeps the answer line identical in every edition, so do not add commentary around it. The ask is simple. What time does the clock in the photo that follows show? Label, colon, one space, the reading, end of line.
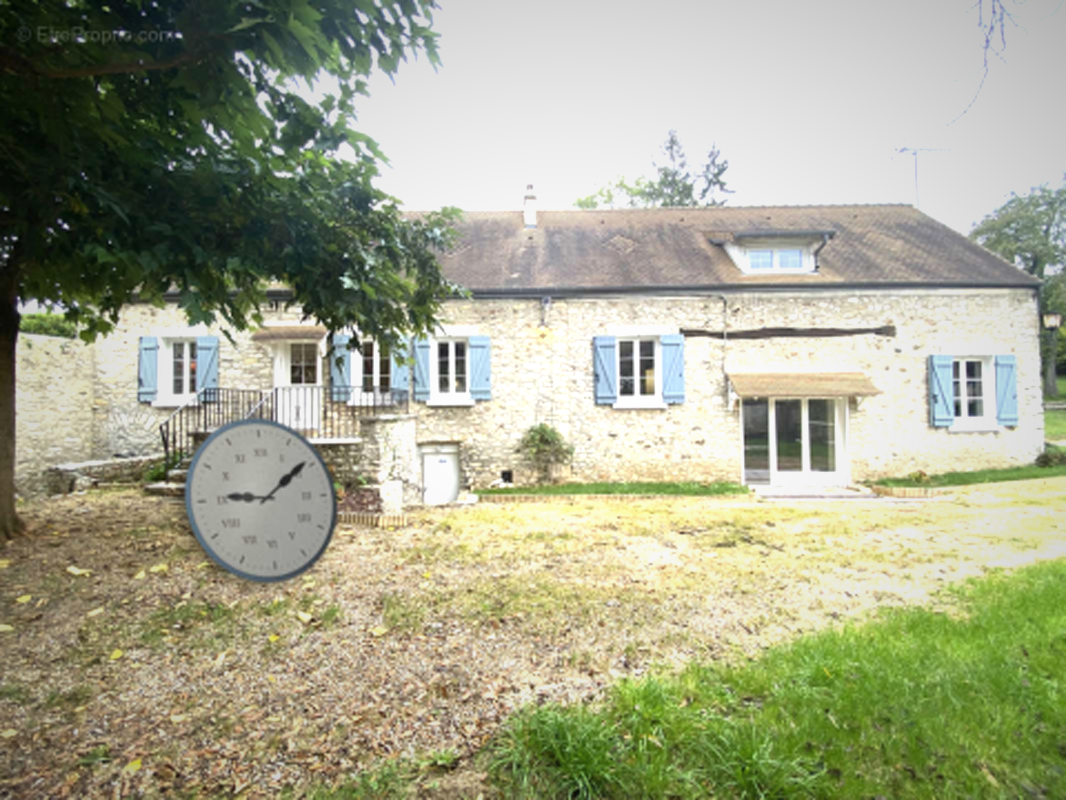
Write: 9:09
